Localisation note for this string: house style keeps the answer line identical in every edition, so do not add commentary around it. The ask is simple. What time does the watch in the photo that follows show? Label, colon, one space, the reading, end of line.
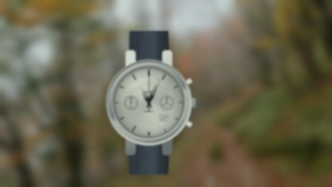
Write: 11:04
